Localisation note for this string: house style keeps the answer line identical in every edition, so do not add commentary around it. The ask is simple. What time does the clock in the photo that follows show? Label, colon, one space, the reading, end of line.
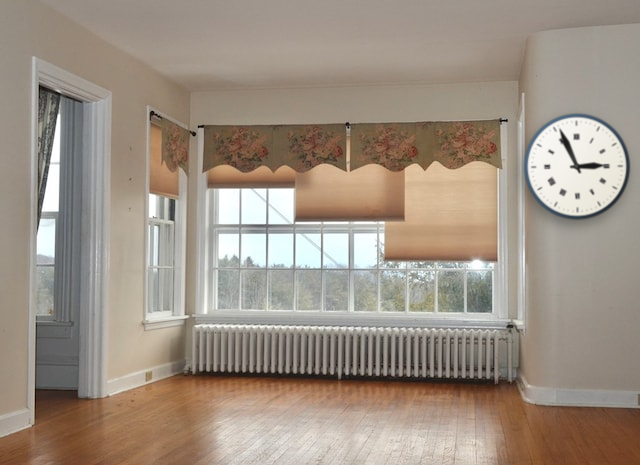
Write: 2:56
